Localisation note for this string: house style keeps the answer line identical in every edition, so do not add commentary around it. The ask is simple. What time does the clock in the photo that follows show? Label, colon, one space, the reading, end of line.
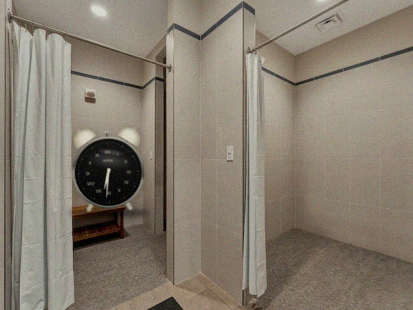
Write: 6:31
